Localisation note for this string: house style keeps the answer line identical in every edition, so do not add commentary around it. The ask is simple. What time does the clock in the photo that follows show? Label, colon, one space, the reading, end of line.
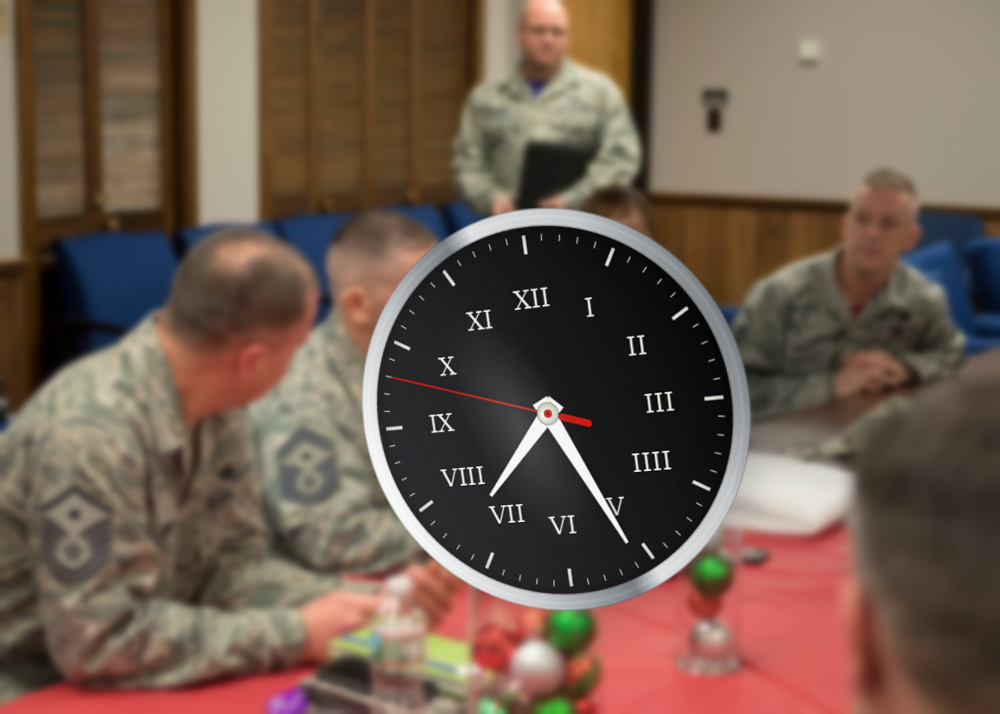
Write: 7:25:48
